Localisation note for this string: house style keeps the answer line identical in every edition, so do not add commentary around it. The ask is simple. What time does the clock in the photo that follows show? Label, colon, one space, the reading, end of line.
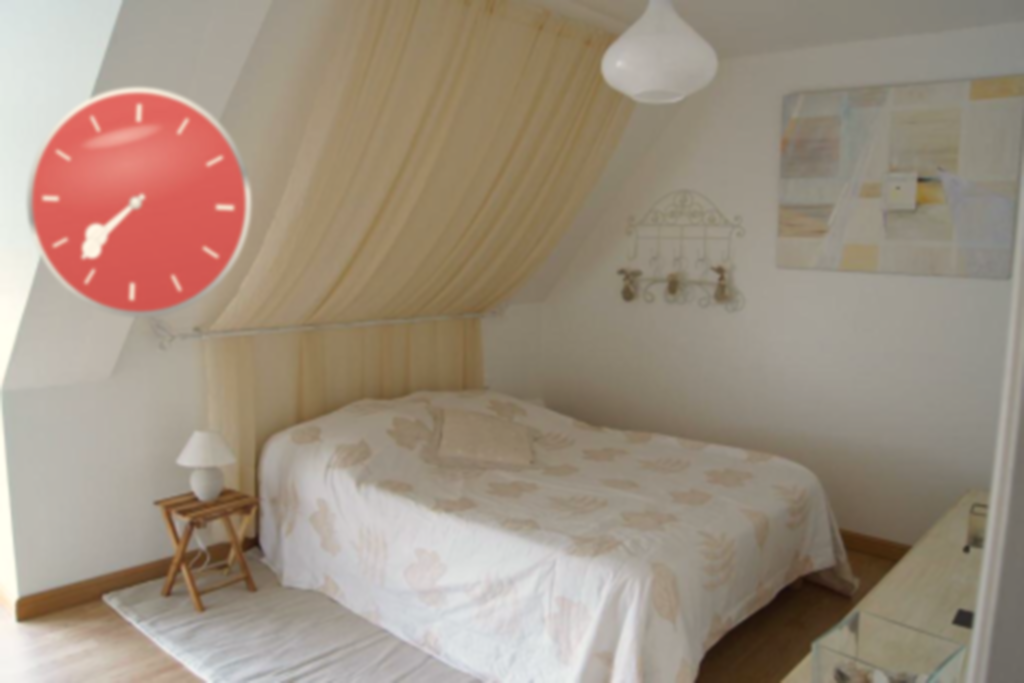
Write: 7:37
